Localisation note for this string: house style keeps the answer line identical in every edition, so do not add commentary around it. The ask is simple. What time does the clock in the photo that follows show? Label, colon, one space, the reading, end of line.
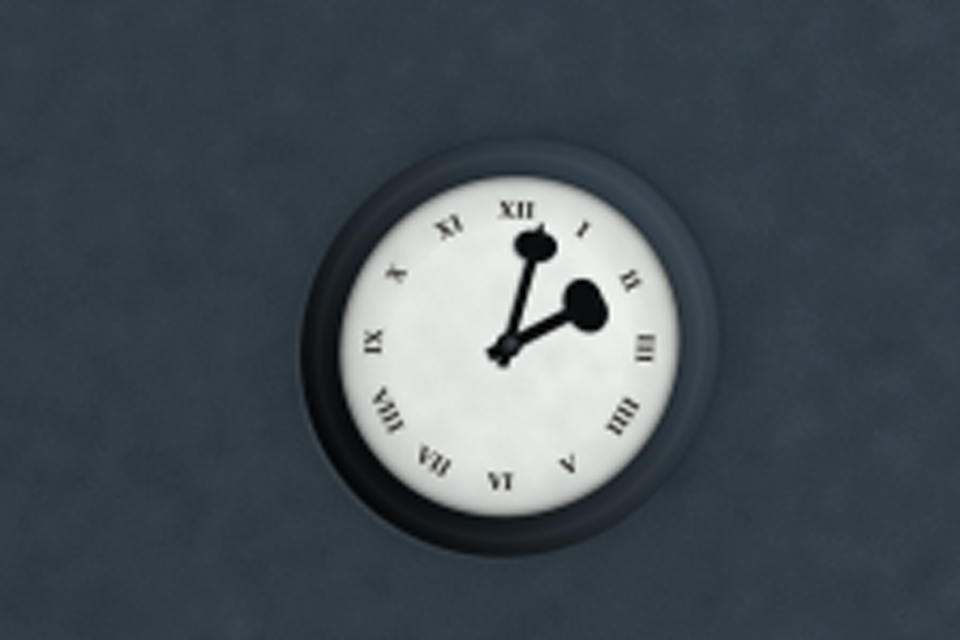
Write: 2:02
